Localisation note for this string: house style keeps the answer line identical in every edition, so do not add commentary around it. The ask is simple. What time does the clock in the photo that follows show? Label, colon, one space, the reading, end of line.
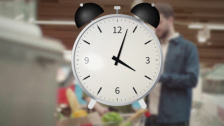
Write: 4:03
